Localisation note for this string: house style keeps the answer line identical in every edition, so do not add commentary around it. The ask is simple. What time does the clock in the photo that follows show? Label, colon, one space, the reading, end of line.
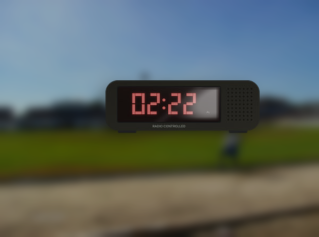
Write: 2:22
